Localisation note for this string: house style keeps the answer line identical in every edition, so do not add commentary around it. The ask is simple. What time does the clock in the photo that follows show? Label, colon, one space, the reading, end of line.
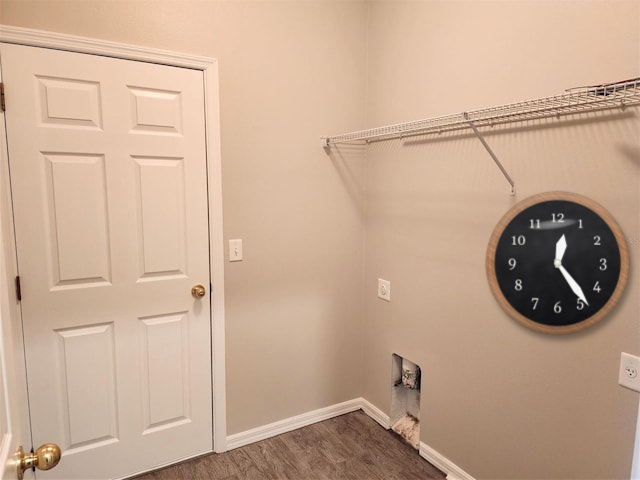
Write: 12:24
